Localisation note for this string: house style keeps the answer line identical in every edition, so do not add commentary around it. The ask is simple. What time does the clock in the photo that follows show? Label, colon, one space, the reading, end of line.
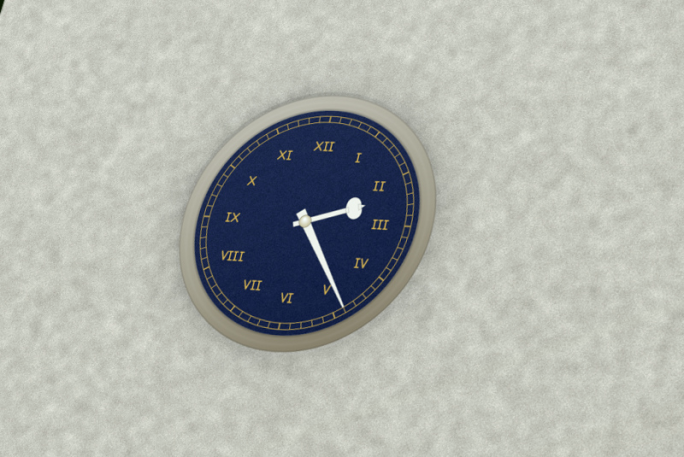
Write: 2:24
